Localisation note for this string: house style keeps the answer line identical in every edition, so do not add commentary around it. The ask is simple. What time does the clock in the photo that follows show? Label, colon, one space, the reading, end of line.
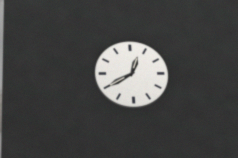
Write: 12:40
